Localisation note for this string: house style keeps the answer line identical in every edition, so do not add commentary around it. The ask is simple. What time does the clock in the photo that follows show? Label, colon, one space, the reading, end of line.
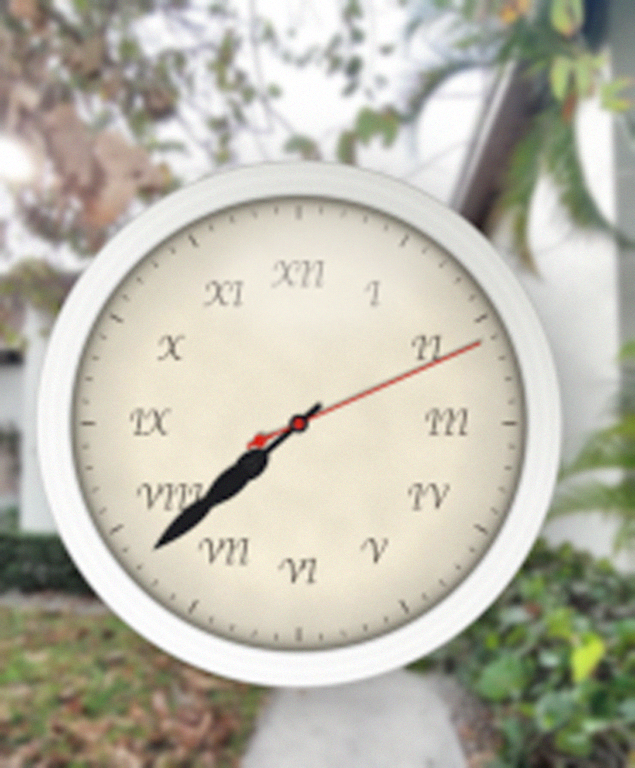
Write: 7:38:11
